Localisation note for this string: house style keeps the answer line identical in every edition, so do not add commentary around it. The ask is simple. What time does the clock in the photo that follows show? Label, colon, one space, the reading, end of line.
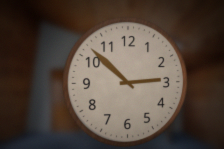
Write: 2:52
